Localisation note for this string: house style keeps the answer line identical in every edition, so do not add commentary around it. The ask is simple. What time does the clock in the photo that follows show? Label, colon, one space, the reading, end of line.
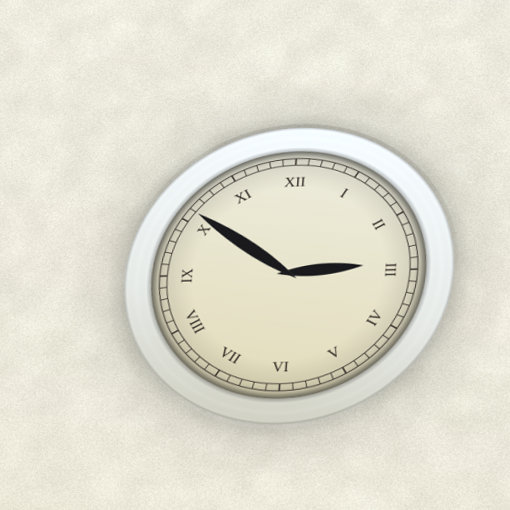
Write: 2:51
